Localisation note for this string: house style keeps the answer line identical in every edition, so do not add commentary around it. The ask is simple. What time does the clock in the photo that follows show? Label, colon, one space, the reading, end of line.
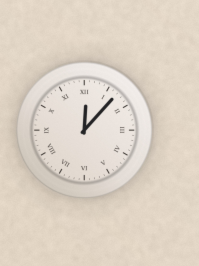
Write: 12:07
